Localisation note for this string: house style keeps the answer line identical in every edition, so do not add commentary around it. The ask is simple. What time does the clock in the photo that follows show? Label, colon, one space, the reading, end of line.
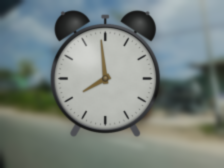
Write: 7:59
